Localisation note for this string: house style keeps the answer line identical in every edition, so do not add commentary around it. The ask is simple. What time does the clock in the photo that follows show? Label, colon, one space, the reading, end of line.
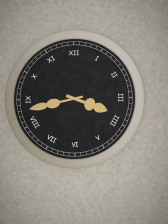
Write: 3:43
